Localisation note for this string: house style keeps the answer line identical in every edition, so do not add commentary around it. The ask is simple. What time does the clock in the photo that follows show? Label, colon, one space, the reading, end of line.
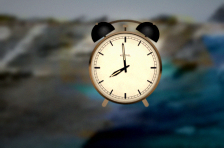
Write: 7:59
